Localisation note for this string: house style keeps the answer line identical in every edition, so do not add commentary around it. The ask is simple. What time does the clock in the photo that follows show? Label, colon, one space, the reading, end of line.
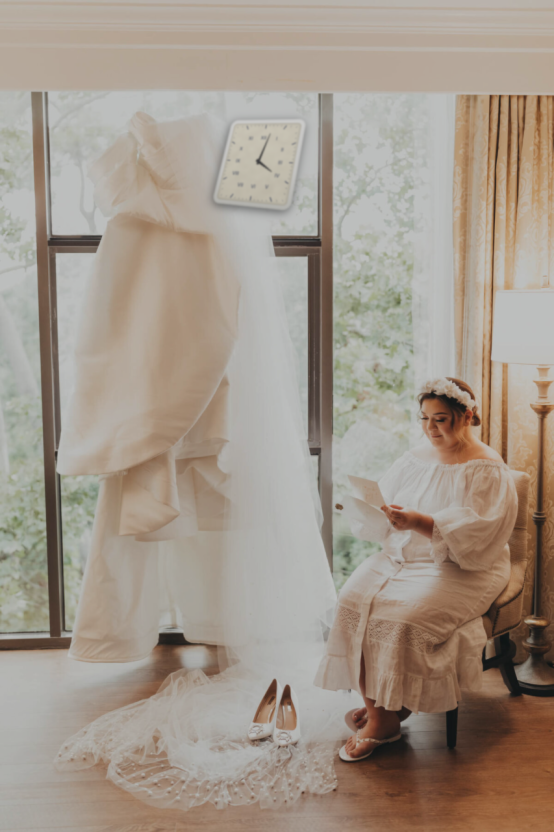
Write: 4:02
